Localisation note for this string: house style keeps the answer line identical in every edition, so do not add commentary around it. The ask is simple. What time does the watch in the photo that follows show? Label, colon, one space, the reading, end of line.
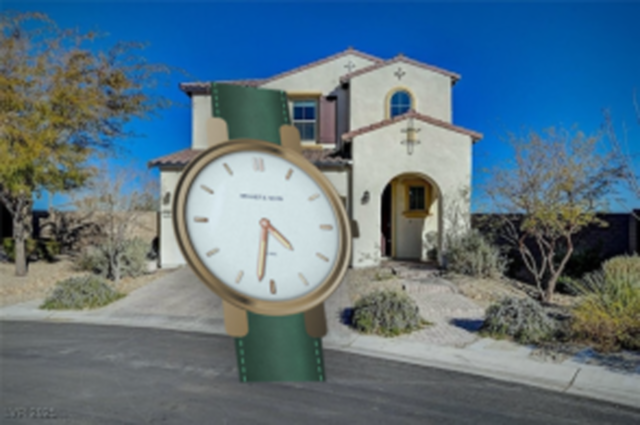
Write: 4:32
